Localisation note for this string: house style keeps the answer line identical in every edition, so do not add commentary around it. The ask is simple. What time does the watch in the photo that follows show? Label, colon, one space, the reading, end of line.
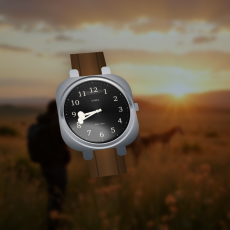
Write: 8:41
